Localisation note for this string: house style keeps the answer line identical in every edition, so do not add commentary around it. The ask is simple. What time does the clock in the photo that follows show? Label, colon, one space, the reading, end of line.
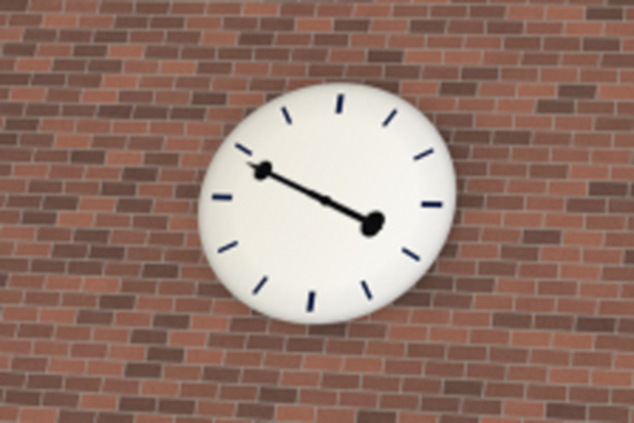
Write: 3:49
